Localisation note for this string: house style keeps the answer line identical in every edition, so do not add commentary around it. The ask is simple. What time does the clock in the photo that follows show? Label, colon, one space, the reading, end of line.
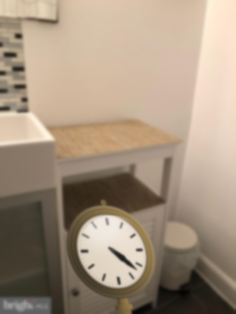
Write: 4:22
